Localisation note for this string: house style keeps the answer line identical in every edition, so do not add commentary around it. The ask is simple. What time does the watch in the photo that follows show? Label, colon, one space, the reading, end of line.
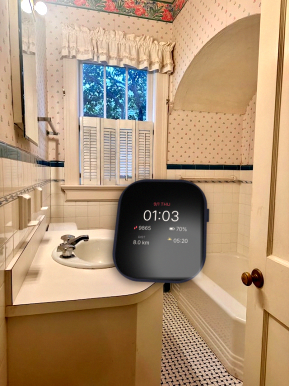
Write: 1:03
